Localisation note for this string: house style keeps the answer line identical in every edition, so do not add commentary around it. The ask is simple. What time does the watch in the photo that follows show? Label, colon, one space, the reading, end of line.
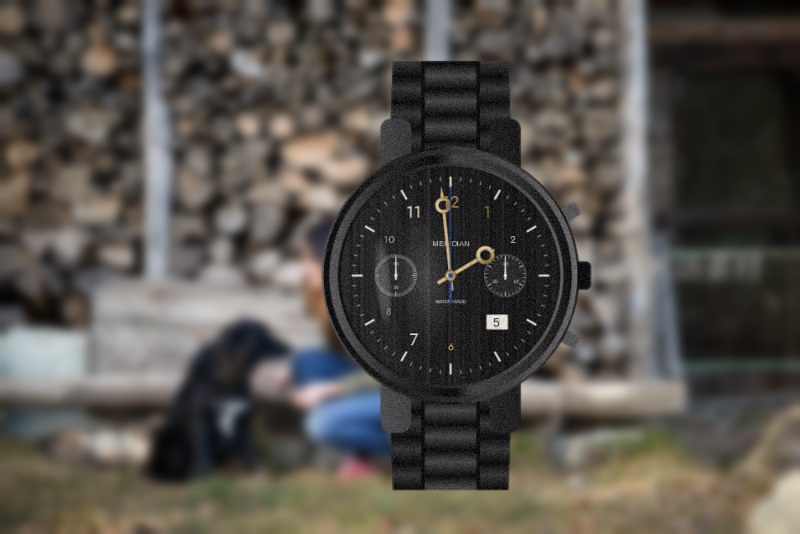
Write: 1:59
